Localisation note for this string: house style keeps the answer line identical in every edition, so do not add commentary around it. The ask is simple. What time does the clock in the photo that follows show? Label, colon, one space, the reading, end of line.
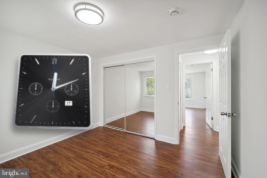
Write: 12:11
